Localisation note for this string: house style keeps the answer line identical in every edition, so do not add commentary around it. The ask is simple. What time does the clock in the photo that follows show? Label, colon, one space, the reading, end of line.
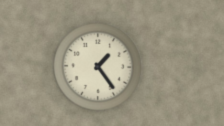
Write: 1:24
